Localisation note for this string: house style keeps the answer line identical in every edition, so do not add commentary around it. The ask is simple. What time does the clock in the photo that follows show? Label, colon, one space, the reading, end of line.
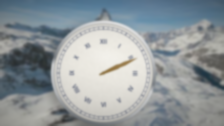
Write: 2:11
